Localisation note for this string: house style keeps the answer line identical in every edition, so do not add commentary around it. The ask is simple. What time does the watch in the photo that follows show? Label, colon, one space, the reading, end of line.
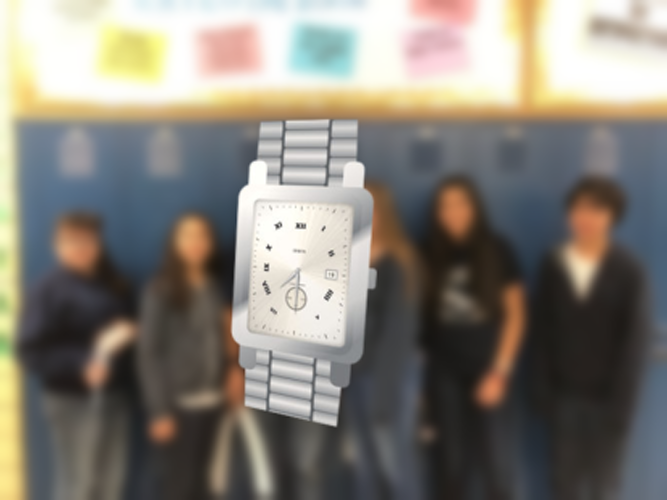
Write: 7:30
